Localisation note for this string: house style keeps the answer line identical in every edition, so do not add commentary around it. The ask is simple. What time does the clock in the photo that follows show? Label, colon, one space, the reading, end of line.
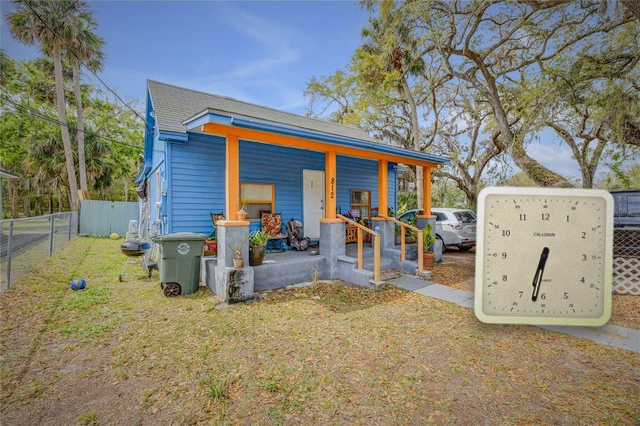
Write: 6:32
